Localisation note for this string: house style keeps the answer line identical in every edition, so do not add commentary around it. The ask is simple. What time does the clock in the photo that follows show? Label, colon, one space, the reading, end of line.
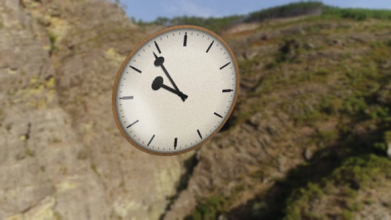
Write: 9:54
